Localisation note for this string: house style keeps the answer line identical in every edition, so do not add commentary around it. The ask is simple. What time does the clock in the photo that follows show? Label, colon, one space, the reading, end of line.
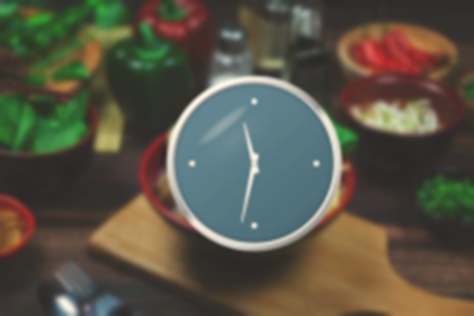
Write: 11:32
